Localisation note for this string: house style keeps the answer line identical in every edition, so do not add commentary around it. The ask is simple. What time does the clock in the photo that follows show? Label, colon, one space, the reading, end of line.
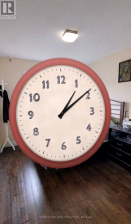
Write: 1:09
